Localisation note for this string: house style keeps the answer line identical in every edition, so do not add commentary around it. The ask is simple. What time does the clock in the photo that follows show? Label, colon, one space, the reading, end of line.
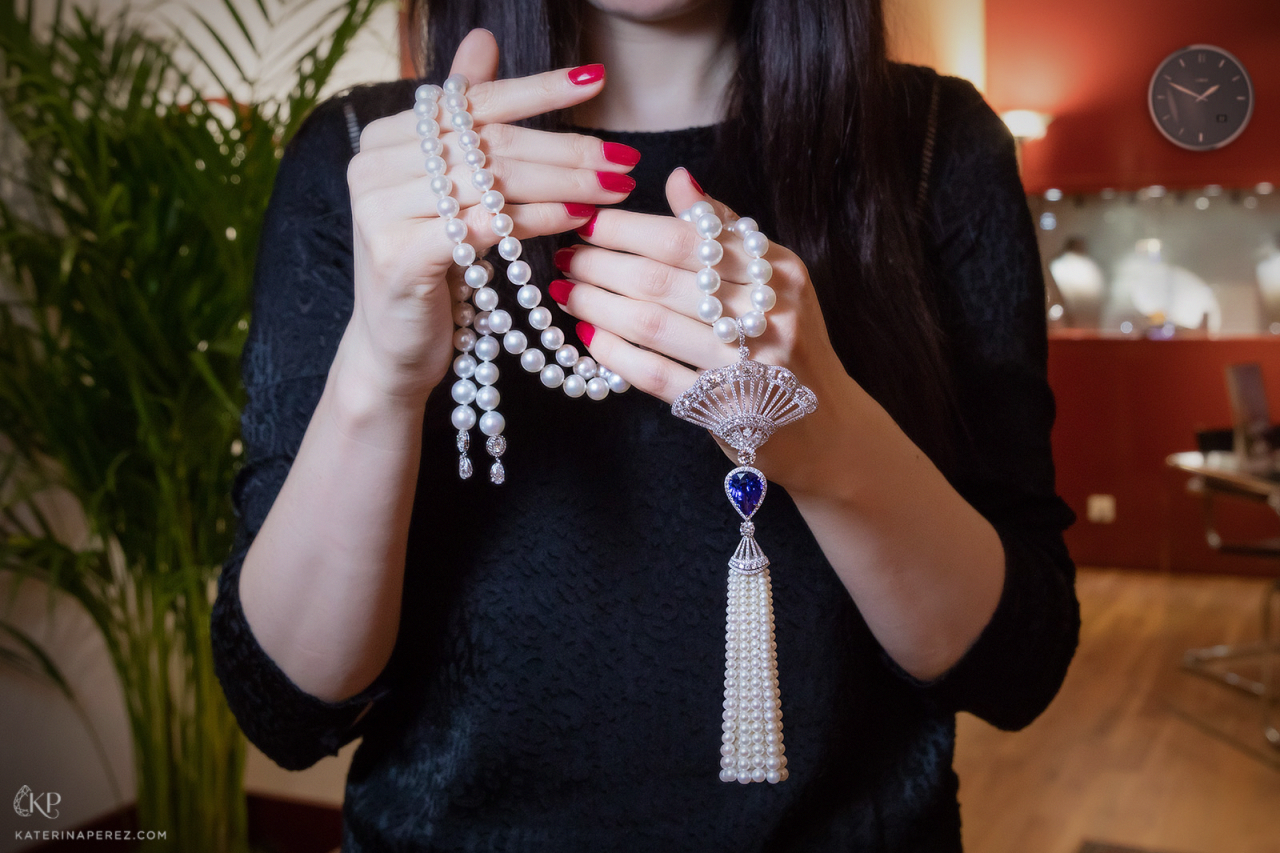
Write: 1:49
